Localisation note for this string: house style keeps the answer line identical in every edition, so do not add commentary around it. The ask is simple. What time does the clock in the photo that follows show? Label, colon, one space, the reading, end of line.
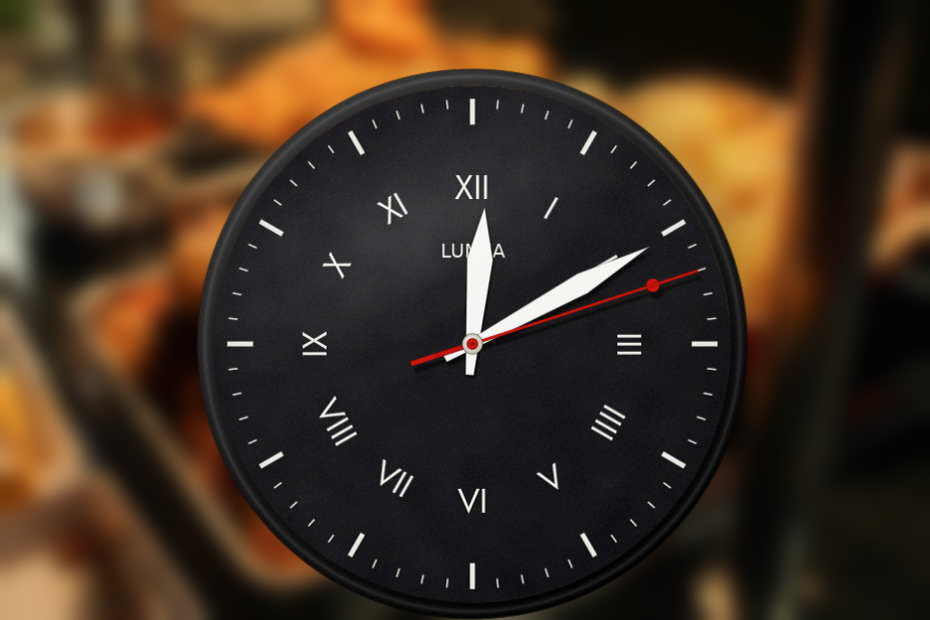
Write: 12:10:12
